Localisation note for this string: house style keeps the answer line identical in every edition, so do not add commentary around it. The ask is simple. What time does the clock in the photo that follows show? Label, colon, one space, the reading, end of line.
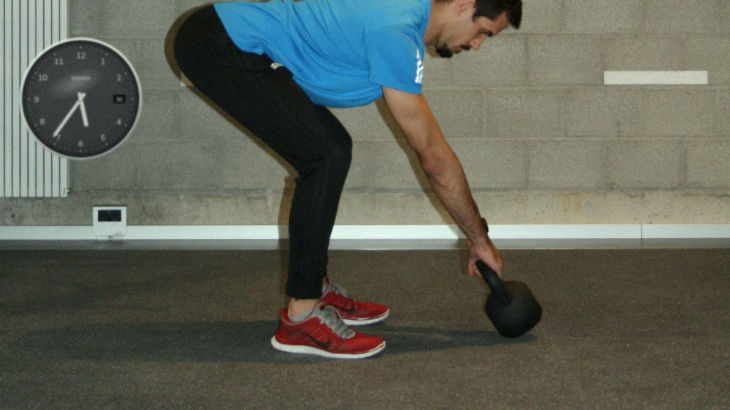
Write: 5:36
